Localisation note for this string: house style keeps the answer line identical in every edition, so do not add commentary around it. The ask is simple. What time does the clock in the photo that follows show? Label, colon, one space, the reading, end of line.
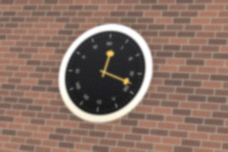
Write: 12:18
